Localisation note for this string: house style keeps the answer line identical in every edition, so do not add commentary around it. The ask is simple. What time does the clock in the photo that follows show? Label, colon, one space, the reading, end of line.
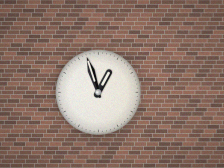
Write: 12:57
